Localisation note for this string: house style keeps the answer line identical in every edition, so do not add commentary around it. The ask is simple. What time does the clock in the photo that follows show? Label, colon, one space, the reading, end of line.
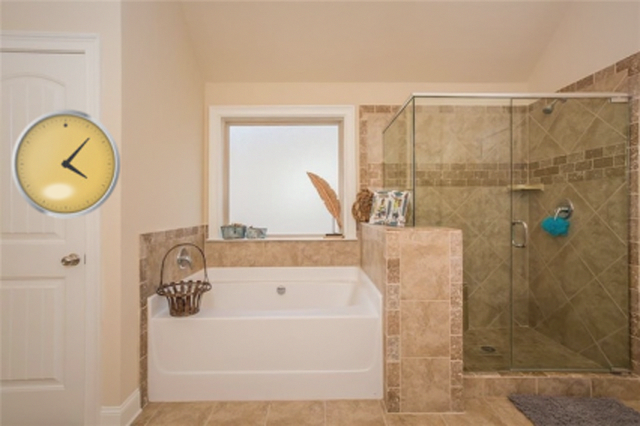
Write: 4:07
